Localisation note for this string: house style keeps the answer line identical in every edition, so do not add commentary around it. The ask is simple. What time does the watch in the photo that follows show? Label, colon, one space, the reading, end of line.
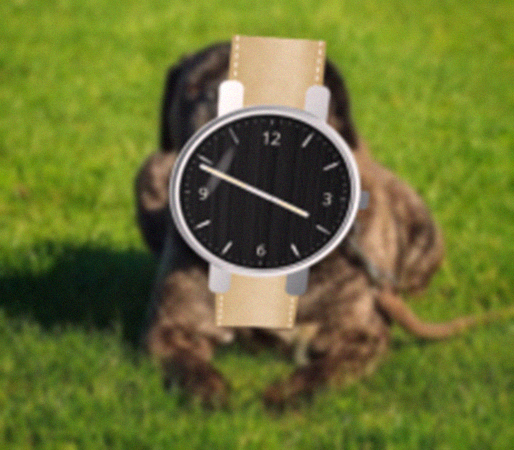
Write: 3:49
